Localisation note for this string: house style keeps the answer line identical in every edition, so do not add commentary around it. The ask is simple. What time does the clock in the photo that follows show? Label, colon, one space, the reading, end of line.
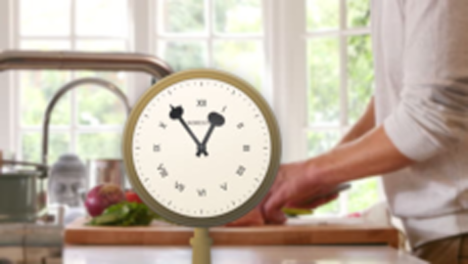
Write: 12:54
